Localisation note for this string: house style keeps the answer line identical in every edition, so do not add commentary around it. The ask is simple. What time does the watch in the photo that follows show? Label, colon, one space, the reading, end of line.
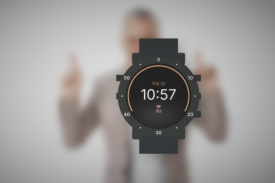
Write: 10:57
